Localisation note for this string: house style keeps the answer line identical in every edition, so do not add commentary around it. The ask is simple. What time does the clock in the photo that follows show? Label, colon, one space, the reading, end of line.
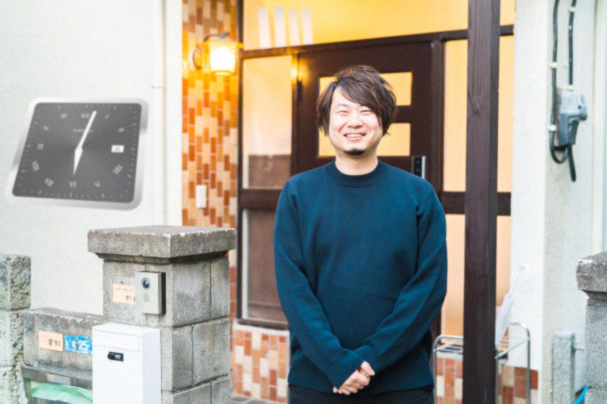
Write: 6:02
